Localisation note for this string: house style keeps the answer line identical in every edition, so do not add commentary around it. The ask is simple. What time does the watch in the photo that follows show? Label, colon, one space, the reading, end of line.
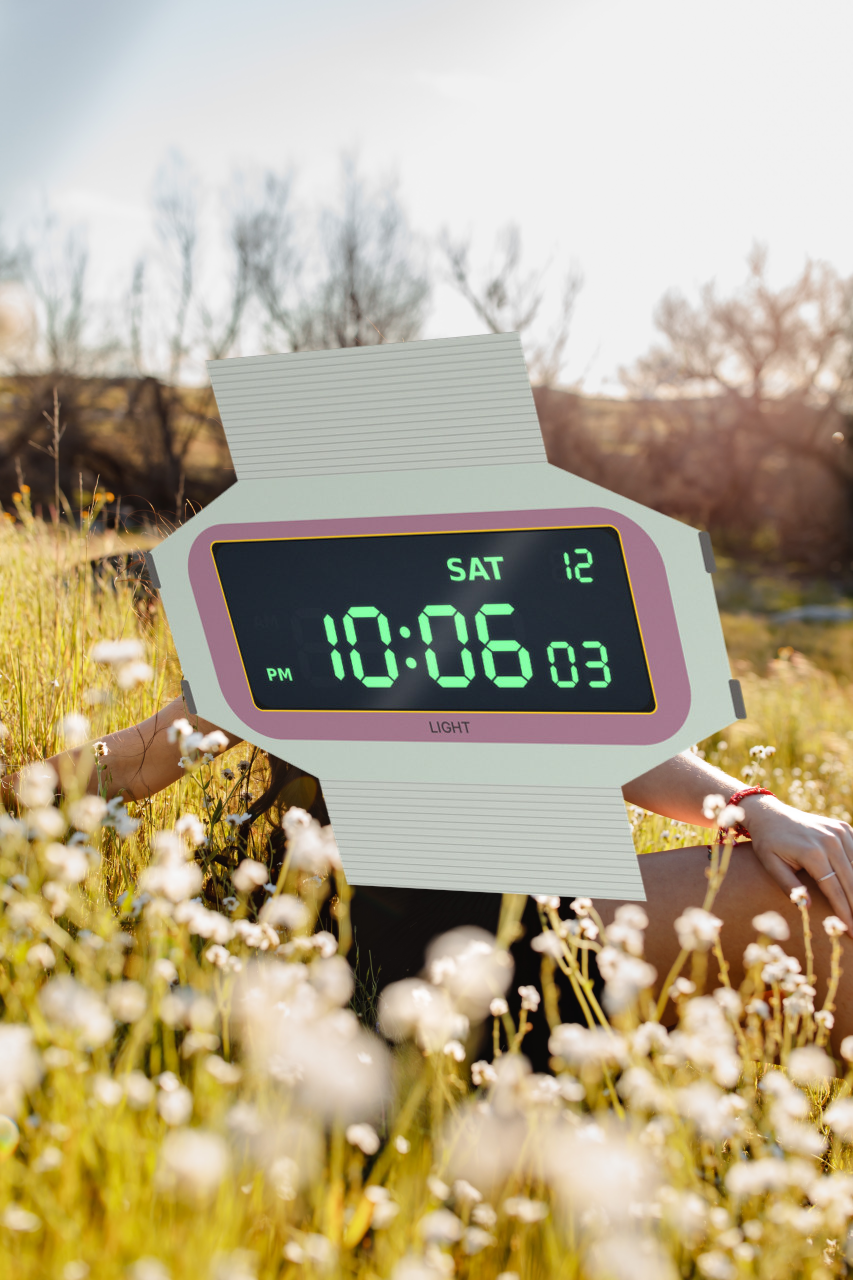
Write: 10:06:03
